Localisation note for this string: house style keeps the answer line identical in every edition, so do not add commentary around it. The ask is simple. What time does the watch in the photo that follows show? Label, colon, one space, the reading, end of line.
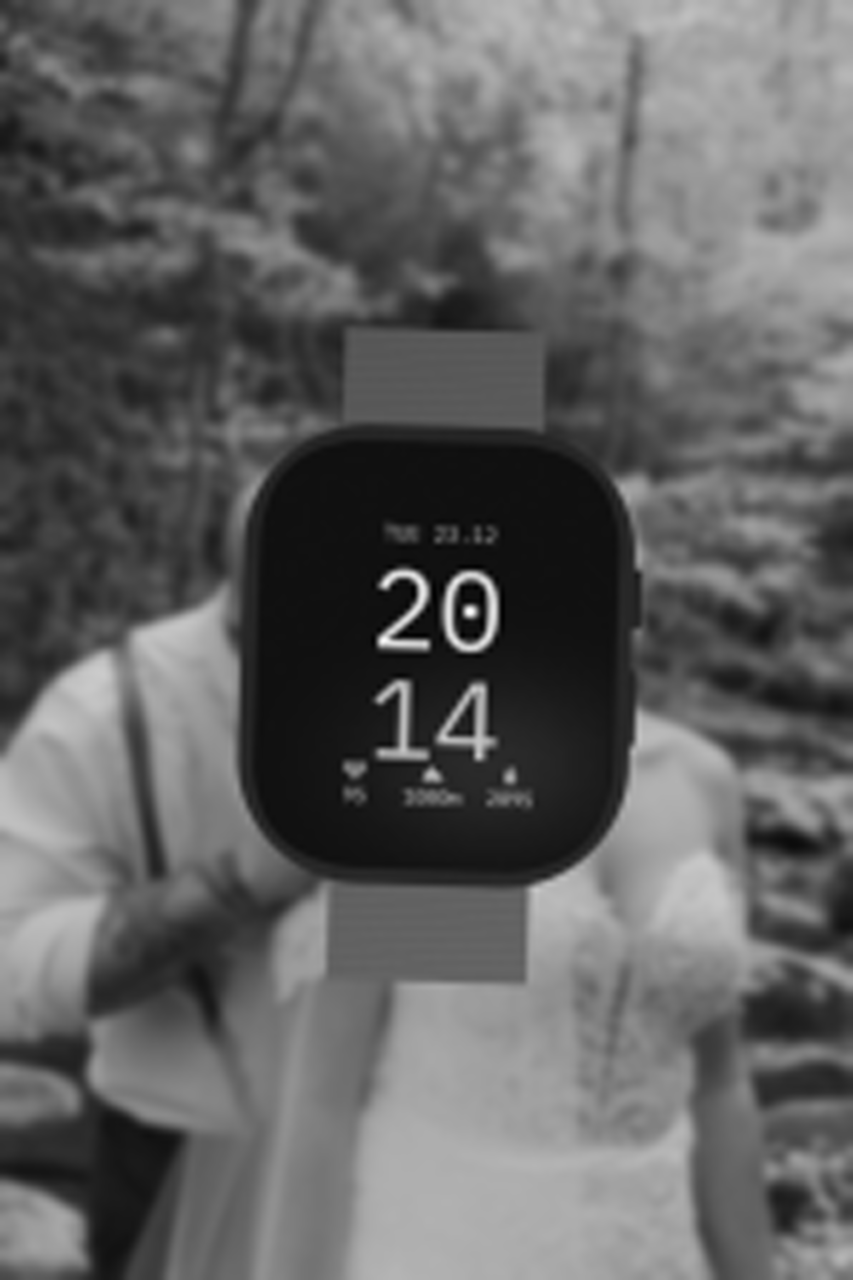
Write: 20:14
